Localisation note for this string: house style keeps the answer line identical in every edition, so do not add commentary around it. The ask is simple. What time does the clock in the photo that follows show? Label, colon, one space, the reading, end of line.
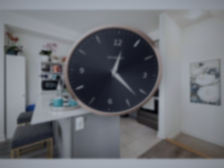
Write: 12:22
